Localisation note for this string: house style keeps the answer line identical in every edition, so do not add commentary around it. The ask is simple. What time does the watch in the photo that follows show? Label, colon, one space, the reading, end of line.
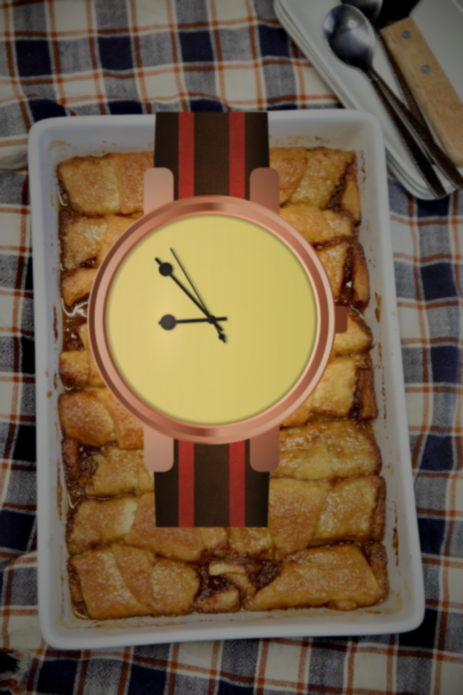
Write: 8:52:55
